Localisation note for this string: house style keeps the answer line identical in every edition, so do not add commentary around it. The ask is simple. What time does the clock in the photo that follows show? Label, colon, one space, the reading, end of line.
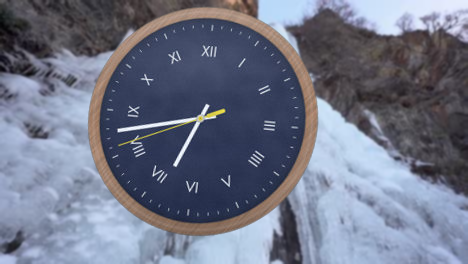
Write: 6:42:41
